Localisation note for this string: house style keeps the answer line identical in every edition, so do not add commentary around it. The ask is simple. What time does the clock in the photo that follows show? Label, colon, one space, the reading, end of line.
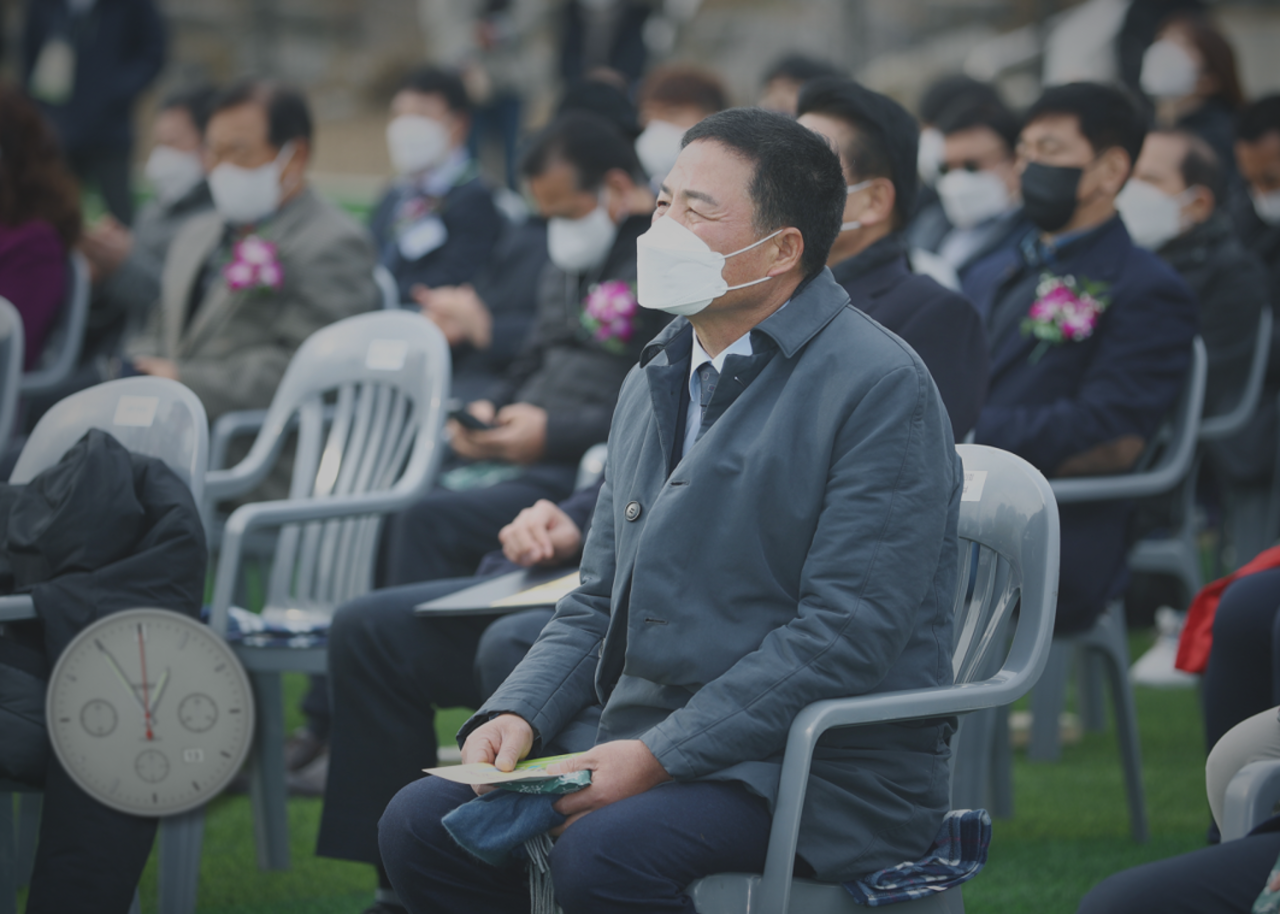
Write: 12:55
